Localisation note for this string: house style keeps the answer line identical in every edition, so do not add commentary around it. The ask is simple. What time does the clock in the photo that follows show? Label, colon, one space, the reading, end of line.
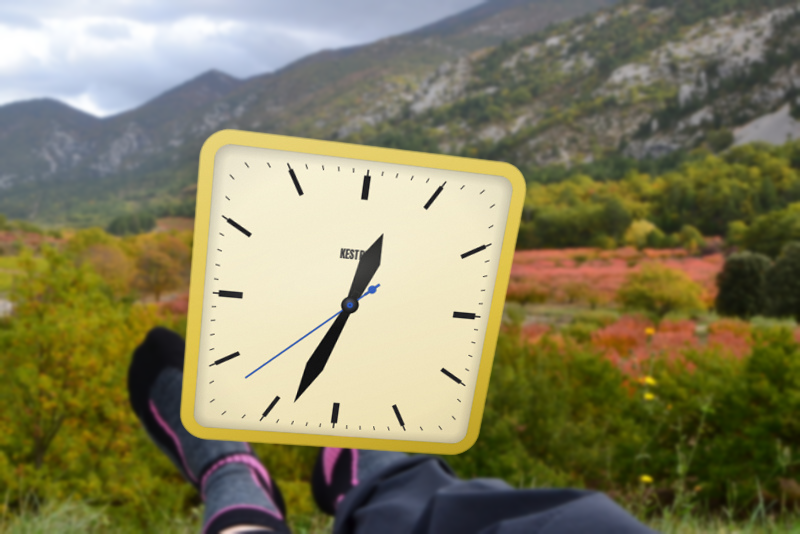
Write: 12:33:38
